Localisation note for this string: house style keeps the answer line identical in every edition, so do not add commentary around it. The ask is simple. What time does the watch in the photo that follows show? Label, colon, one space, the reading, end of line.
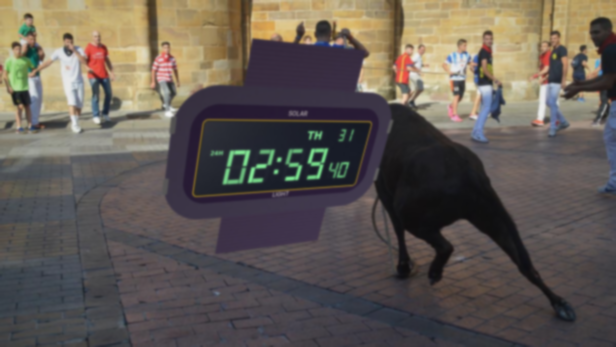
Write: 2:59:40
